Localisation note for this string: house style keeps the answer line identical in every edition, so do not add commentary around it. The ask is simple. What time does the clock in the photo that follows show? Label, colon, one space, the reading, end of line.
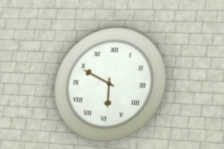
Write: 5:49
